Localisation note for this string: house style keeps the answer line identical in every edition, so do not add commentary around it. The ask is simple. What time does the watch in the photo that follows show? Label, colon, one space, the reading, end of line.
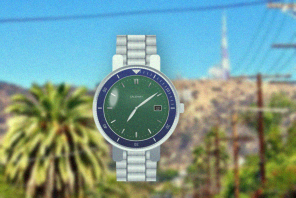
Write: 7:09
